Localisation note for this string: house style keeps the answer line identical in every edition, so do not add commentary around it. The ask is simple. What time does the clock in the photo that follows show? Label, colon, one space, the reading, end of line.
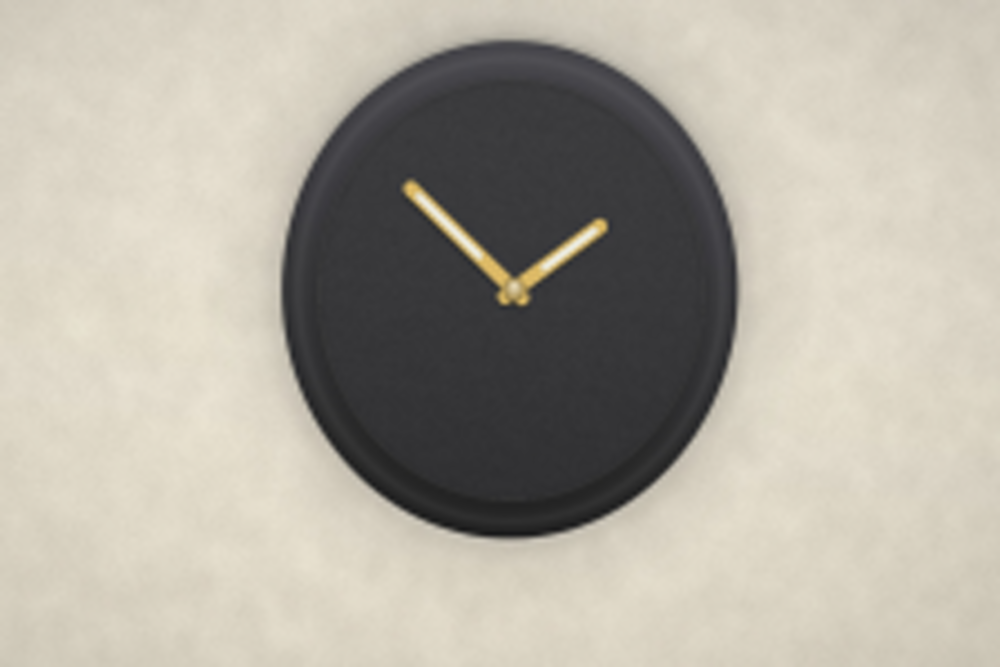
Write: 1:52
